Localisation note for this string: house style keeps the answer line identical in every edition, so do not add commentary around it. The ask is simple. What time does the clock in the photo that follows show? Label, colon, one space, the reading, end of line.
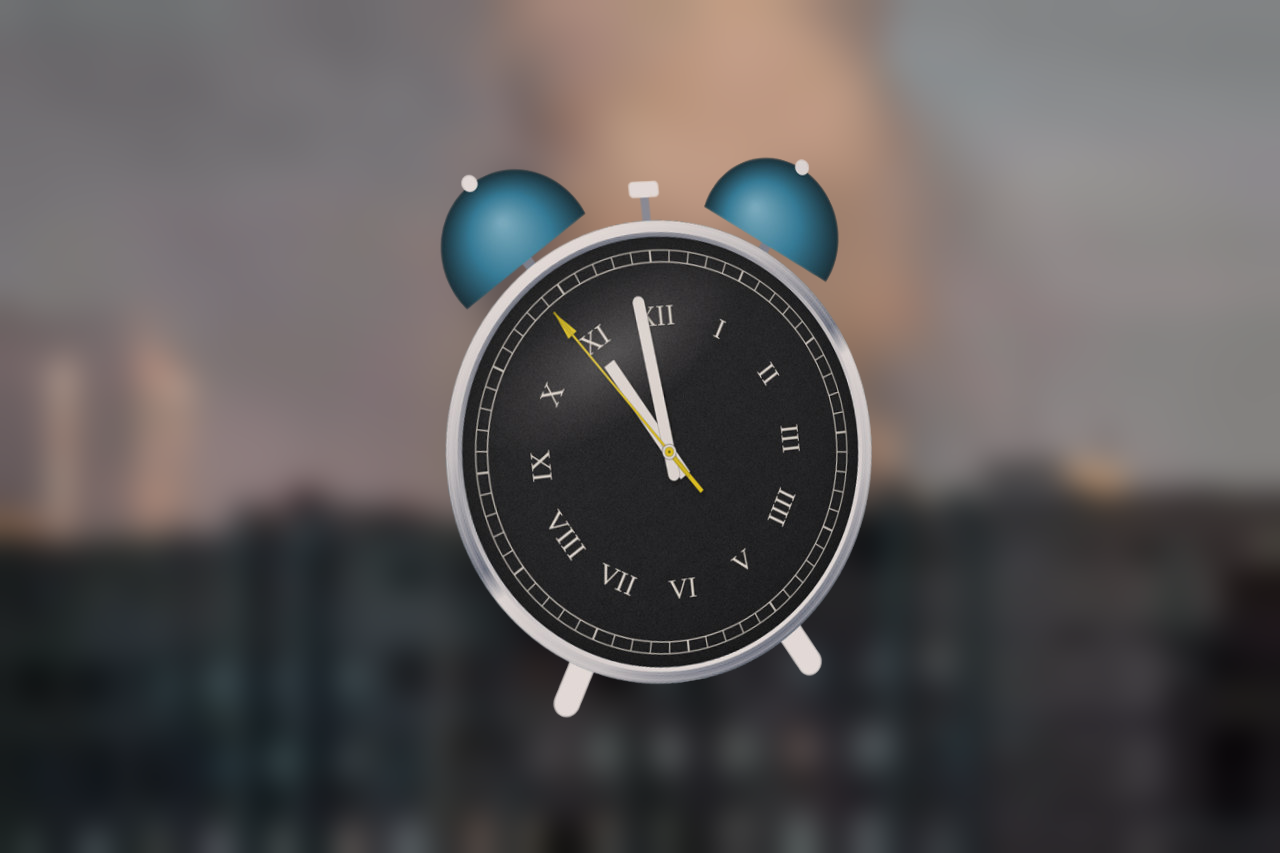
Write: 10:58:54
